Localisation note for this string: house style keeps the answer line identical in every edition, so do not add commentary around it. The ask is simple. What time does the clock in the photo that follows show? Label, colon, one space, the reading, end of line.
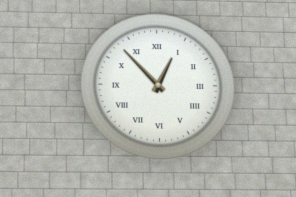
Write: 12:53
